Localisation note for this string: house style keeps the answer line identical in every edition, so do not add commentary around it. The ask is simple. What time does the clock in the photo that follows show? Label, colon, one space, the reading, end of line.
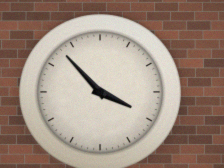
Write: 3:53
